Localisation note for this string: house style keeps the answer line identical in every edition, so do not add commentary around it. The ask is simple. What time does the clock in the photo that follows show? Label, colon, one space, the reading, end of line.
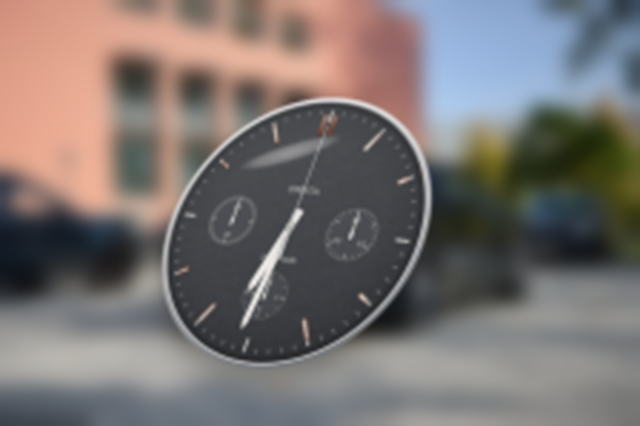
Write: 6:31
